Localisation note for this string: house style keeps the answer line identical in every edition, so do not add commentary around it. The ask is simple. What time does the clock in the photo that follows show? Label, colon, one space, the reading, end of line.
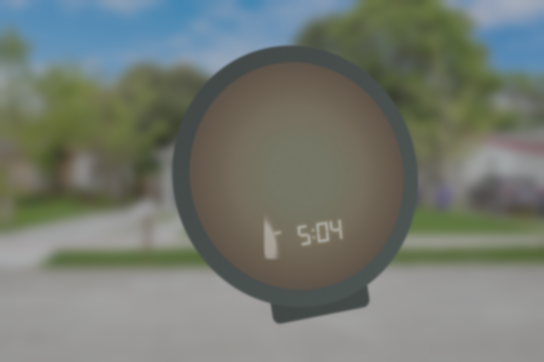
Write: 5:04
